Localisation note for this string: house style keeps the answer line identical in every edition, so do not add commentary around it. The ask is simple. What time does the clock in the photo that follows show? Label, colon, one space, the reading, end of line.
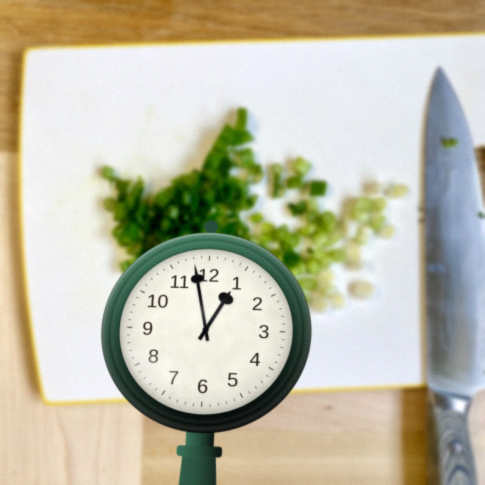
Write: 12:58
